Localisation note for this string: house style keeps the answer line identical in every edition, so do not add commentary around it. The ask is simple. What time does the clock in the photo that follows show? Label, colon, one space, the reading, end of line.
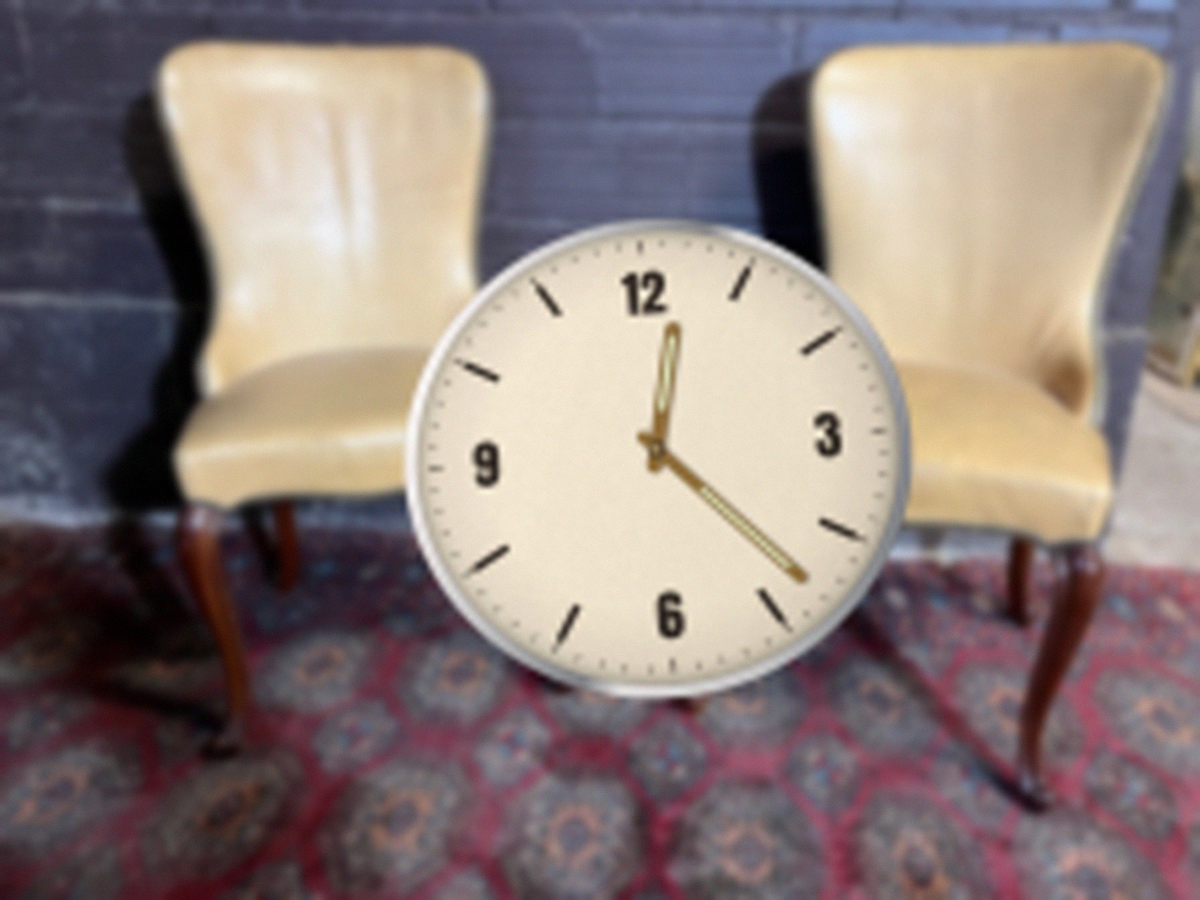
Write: 12:23
